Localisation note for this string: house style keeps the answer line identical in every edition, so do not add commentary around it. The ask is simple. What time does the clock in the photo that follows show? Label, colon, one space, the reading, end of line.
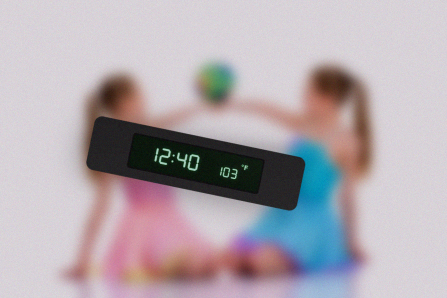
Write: 12:40
